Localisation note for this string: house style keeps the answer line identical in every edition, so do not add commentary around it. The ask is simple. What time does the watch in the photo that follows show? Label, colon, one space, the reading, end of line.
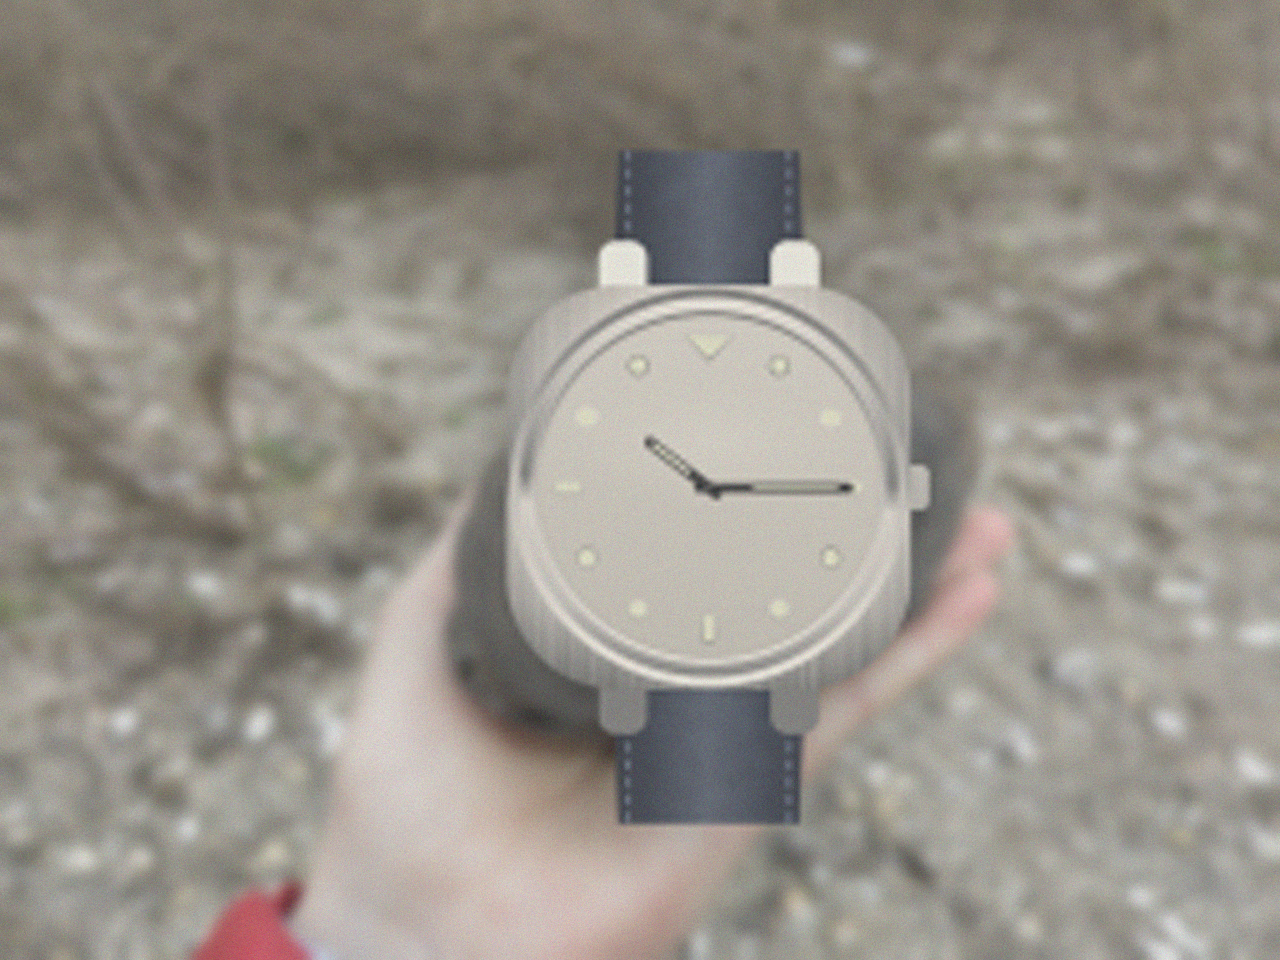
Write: 10:15
